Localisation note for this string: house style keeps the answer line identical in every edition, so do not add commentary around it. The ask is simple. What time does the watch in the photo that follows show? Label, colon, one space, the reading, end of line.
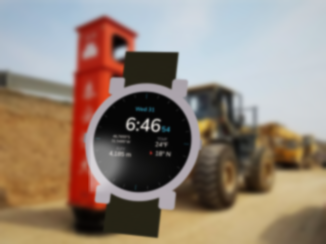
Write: 6:46
